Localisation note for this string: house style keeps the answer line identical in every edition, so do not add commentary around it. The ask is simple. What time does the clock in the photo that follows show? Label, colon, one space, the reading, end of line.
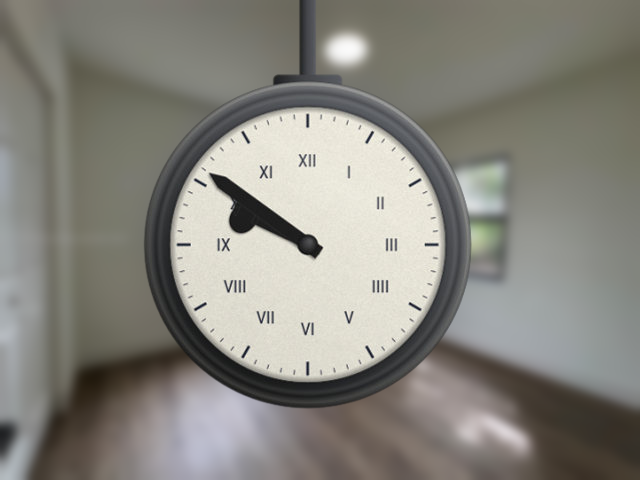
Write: 9:51
